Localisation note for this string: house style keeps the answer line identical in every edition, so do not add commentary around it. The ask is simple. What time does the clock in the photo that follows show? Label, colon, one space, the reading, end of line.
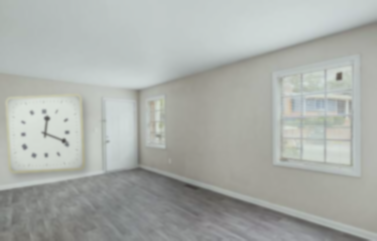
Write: 12:19
